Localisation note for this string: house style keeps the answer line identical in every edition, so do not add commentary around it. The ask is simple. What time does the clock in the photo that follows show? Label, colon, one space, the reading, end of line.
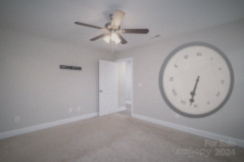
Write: 6:32
